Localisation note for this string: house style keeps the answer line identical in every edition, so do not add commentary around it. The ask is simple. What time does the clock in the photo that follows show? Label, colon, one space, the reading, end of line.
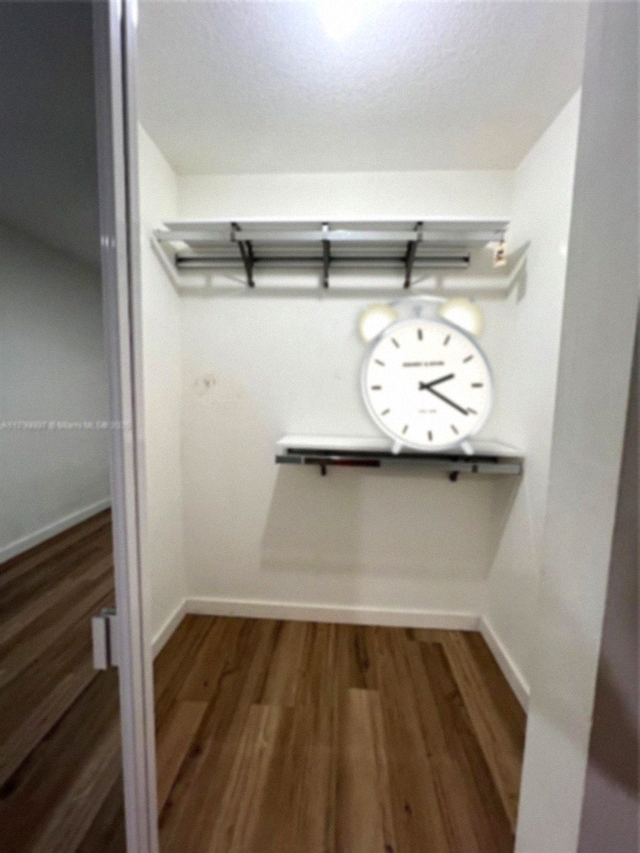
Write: 2:21
